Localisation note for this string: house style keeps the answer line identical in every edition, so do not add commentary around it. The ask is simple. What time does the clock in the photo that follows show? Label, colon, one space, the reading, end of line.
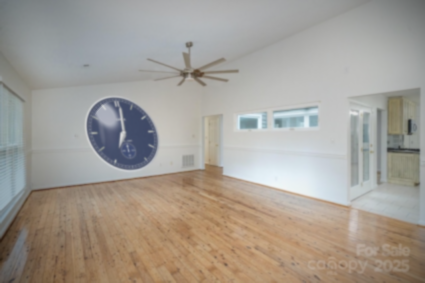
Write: 7:01
